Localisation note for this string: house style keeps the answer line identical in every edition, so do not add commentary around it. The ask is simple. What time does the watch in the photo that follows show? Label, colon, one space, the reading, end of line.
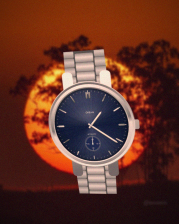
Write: 1:21
